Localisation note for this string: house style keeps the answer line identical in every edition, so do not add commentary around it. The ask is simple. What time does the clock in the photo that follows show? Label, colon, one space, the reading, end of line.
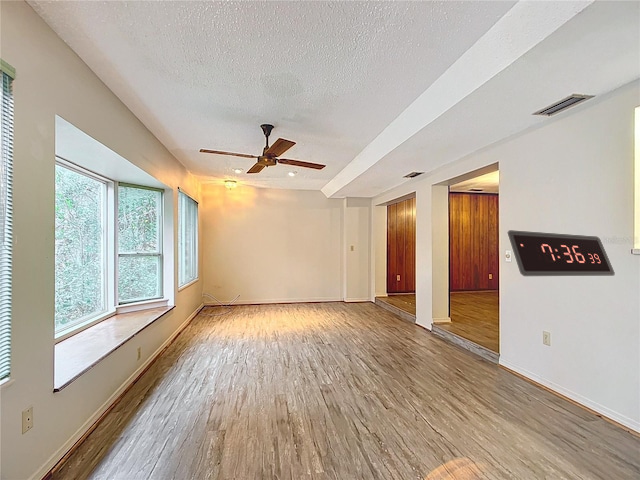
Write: 7:36:39
